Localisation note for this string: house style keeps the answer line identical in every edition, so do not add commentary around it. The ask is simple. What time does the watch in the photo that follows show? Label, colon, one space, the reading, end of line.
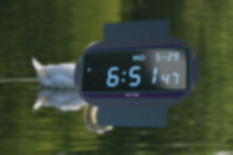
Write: 6:51
